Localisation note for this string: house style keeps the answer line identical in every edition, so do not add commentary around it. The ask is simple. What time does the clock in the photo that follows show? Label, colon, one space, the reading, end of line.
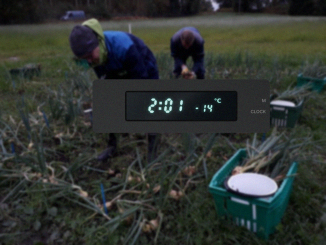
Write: 2:01
